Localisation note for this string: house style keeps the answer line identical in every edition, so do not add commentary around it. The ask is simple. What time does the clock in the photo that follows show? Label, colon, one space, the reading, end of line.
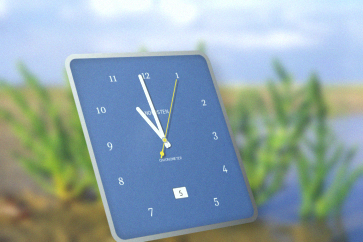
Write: 10:59:05
